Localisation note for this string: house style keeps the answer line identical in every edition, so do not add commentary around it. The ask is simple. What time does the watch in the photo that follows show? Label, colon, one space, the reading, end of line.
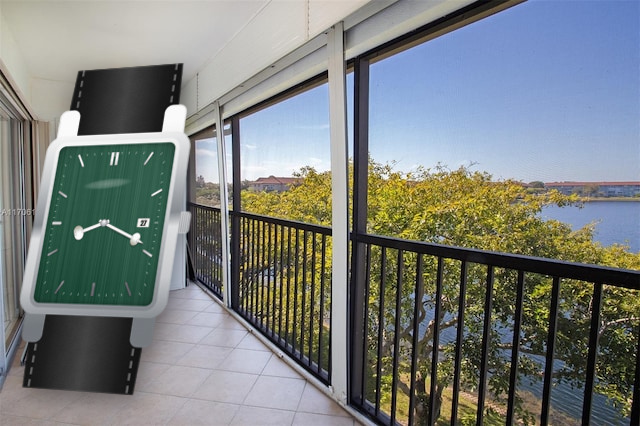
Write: 8:19
